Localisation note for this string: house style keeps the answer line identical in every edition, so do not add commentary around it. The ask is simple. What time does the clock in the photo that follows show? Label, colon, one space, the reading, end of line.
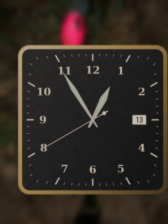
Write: 12:54:40
